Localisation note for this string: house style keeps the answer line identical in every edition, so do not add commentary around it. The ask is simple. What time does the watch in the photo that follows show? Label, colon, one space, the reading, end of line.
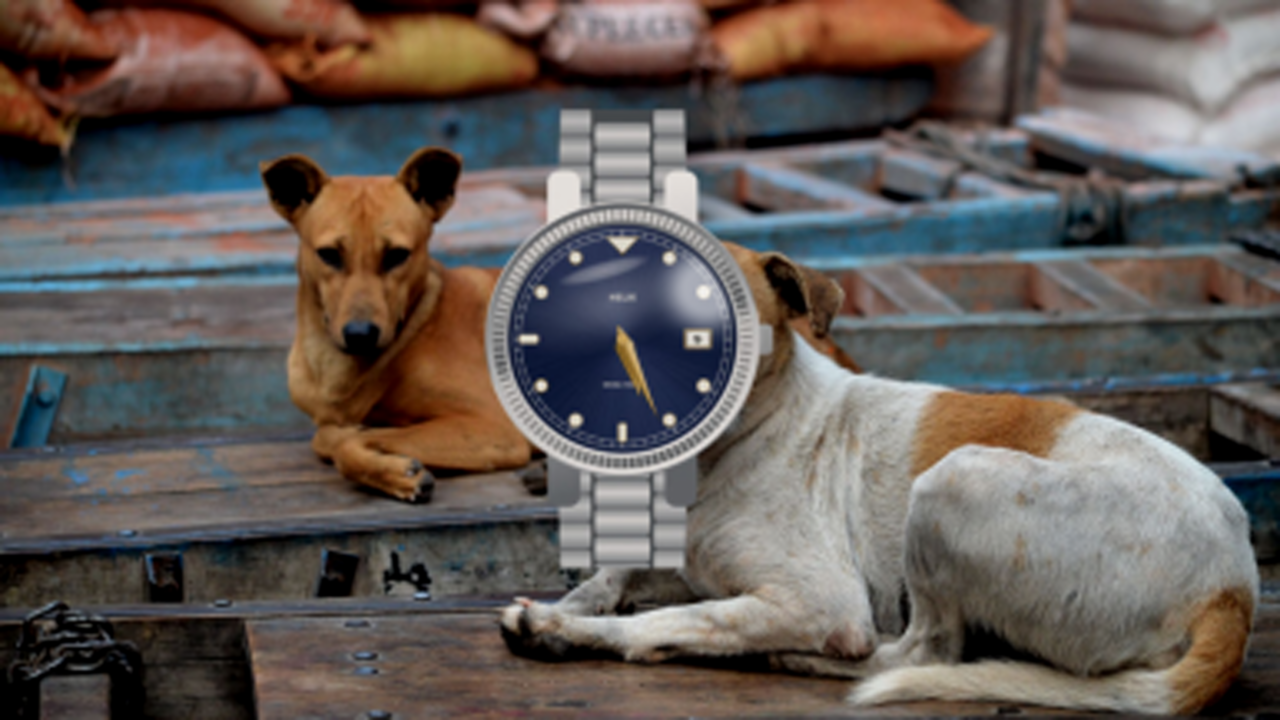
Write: 5:26
